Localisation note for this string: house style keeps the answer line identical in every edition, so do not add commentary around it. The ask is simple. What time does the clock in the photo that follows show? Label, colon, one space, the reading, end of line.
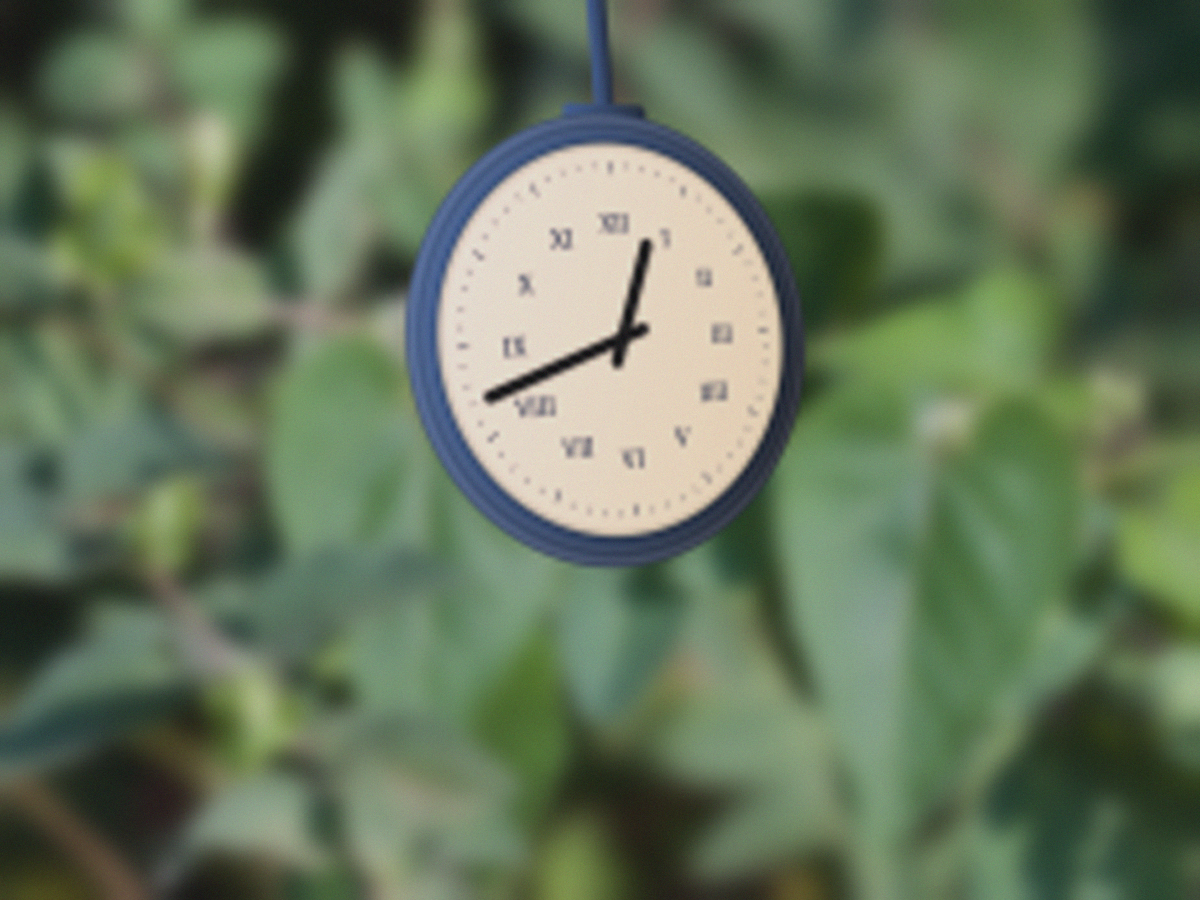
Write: 12:42
